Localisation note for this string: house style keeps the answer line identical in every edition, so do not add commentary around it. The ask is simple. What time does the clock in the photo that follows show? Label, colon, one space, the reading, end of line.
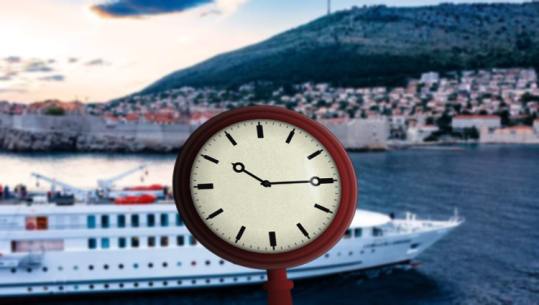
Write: 10:15
